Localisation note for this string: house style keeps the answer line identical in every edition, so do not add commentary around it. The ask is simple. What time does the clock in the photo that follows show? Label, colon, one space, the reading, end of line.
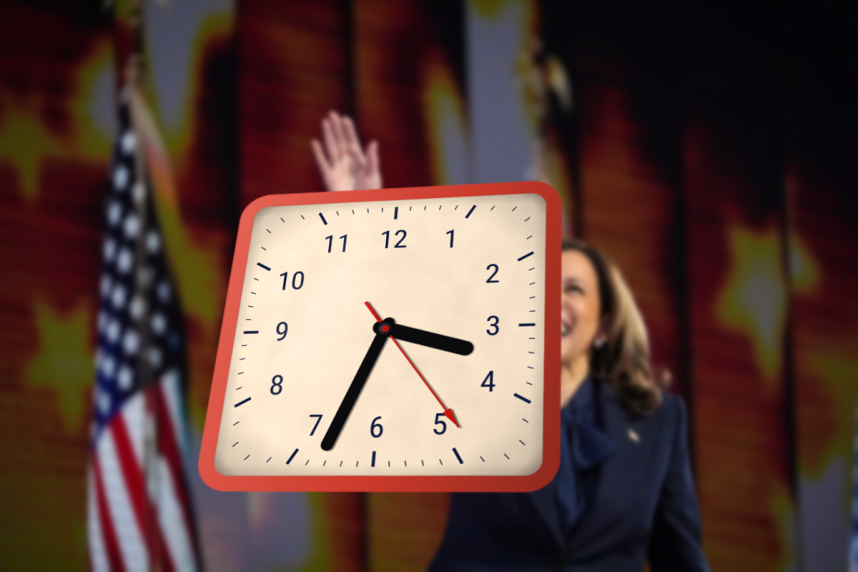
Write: 3:33:24
